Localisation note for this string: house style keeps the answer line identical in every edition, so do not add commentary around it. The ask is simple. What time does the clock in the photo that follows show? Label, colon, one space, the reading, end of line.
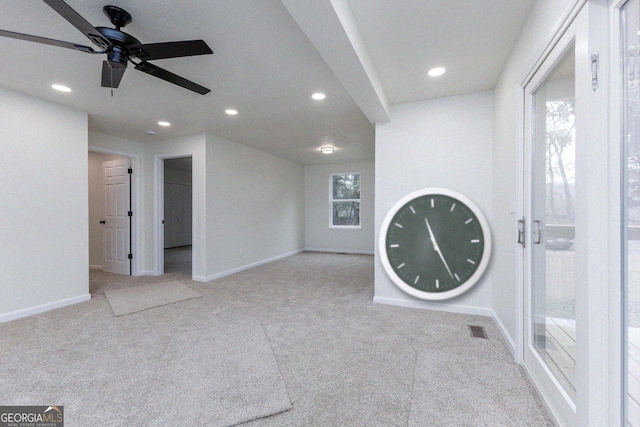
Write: 11:26
